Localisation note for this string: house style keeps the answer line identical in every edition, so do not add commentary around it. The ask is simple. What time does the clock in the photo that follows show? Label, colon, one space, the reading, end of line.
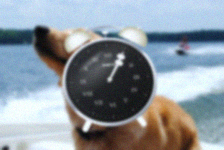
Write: 1:05
